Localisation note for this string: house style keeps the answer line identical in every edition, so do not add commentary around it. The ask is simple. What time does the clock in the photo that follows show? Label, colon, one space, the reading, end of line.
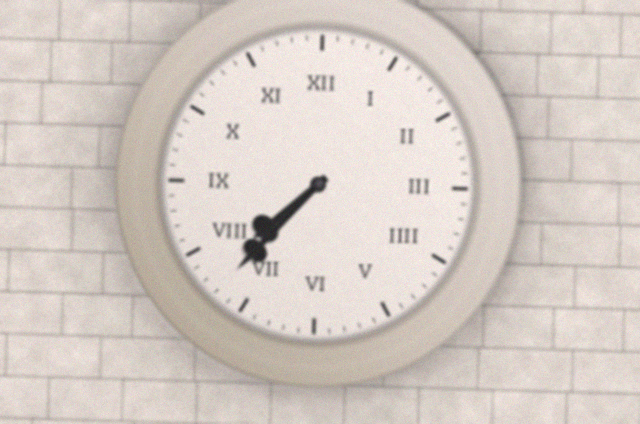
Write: 7:37
